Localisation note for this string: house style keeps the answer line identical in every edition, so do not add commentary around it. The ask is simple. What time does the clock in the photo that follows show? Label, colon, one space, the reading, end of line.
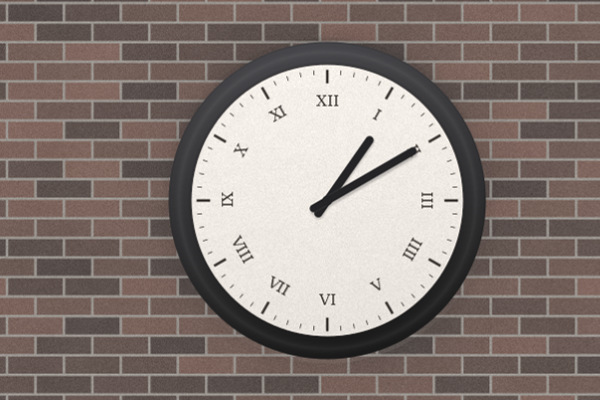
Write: 1:10
